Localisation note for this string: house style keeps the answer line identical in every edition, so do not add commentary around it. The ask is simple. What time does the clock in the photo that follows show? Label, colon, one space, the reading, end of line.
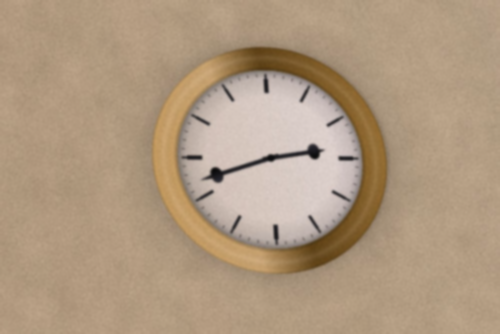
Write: 2:42
